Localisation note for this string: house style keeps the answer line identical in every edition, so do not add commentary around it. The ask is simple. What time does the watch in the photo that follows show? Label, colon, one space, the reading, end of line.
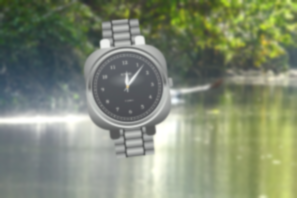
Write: 12:07
